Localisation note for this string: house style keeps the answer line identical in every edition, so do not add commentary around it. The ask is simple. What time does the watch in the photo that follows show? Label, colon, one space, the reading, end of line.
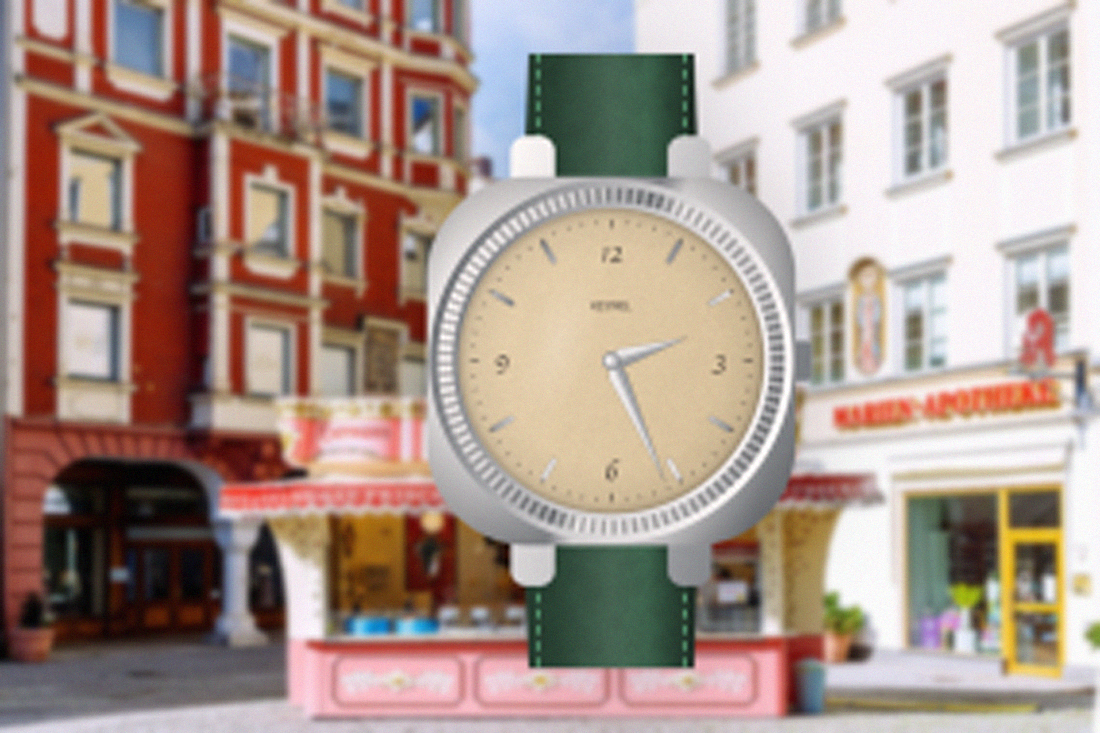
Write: 2:26
